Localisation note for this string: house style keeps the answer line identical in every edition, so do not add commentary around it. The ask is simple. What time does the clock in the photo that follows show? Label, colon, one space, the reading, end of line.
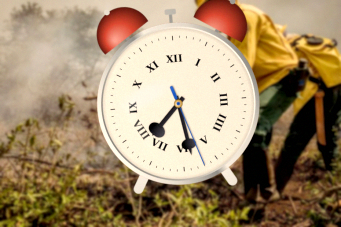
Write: 7:28:27
